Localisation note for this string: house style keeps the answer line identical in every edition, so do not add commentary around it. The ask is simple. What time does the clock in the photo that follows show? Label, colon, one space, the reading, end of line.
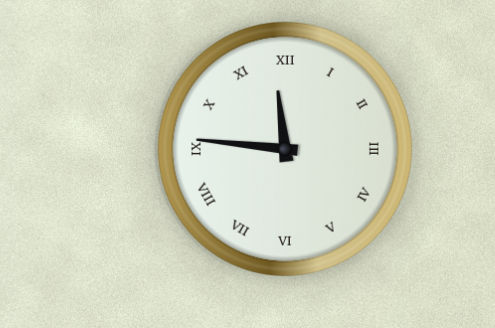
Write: 11:46
